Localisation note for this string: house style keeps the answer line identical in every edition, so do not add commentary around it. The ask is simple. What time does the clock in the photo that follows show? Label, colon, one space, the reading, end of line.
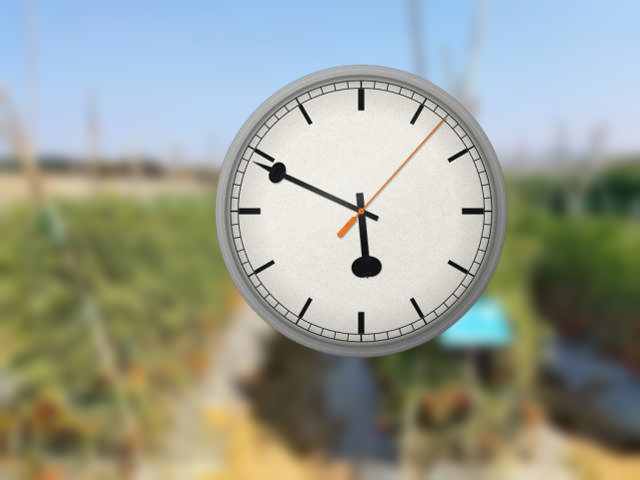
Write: 5:49:07
